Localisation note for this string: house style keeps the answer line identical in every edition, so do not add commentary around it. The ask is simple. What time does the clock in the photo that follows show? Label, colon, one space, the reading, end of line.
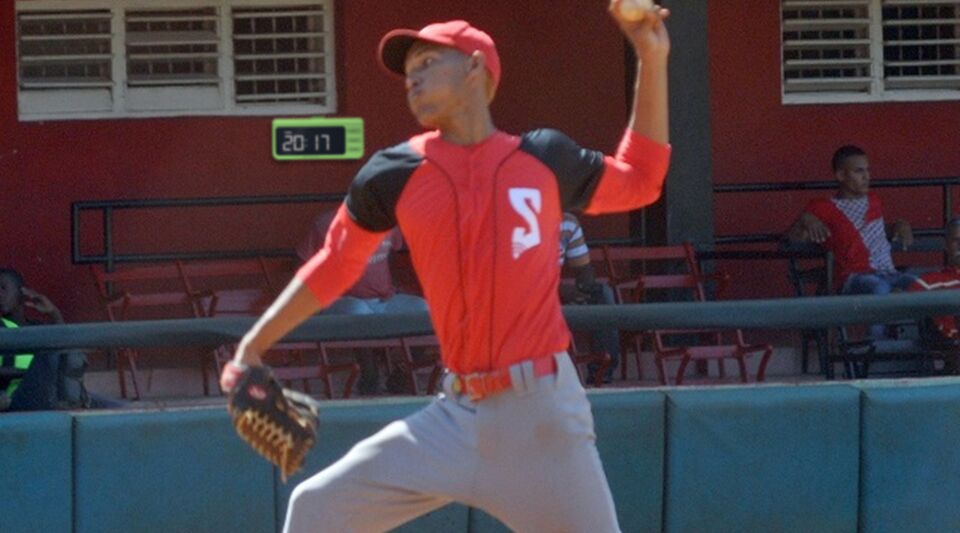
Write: 20:17
